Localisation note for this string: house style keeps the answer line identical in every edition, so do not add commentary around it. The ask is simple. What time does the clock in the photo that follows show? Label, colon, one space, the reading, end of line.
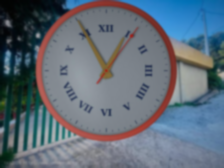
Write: 12:55:06
